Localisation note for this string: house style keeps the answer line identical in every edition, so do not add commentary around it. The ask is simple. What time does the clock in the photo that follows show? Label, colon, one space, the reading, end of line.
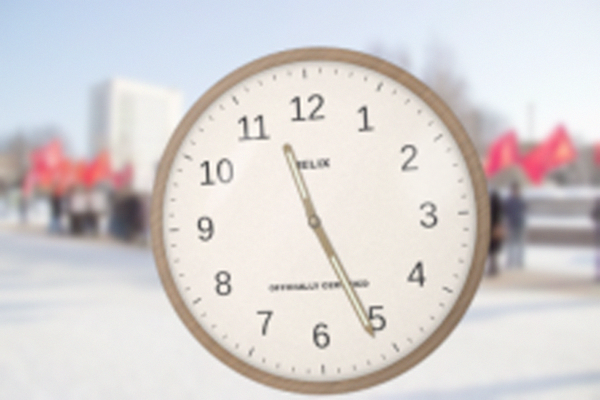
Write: 11:26
